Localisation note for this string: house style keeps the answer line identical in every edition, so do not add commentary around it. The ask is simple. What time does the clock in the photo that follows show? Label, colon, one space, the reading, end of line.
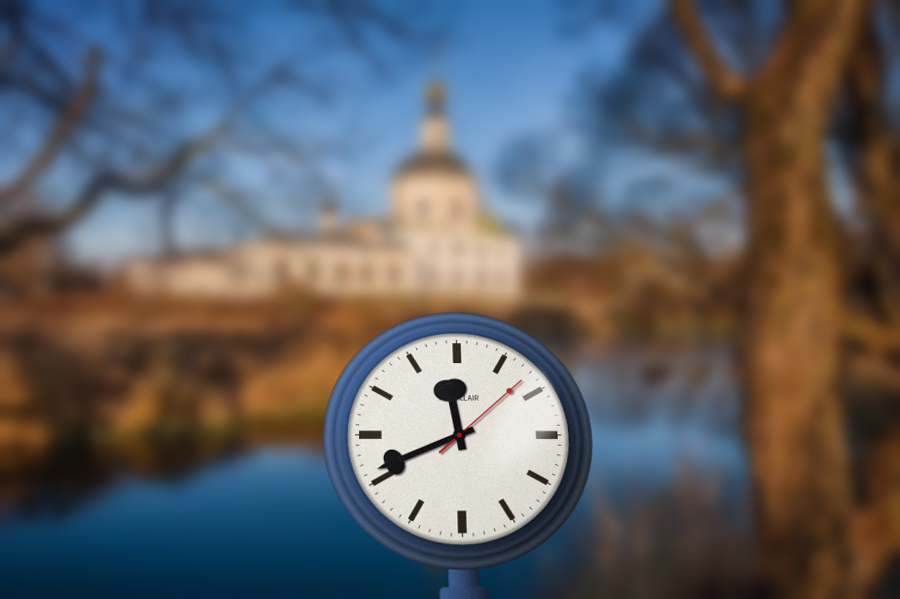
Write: 11:41:08
